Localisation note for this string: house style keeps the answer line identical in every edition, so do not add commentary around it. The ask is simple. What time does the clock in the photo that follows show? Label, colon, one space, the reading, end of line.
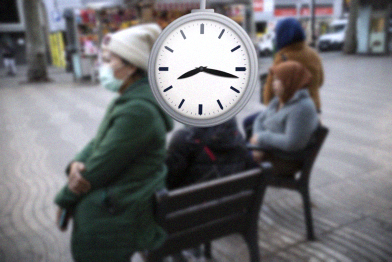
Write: 8:17
